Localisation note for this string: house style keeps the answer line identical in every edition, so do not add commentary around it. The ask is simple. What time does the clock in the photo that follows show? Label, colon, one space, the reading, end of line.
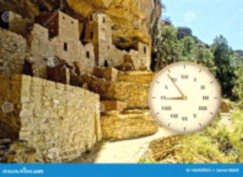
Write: 8:54
